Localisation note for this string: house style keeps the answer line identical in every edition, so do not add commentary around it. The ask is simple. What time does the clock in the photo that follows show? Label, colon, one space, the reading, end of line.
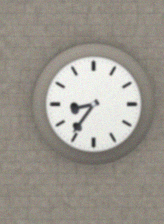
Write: 8:36
